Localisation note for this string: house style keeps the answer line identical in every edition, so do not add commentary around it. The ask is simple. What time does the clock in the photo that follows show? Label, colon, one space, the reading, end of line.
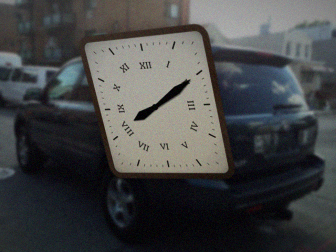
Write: 8:10
